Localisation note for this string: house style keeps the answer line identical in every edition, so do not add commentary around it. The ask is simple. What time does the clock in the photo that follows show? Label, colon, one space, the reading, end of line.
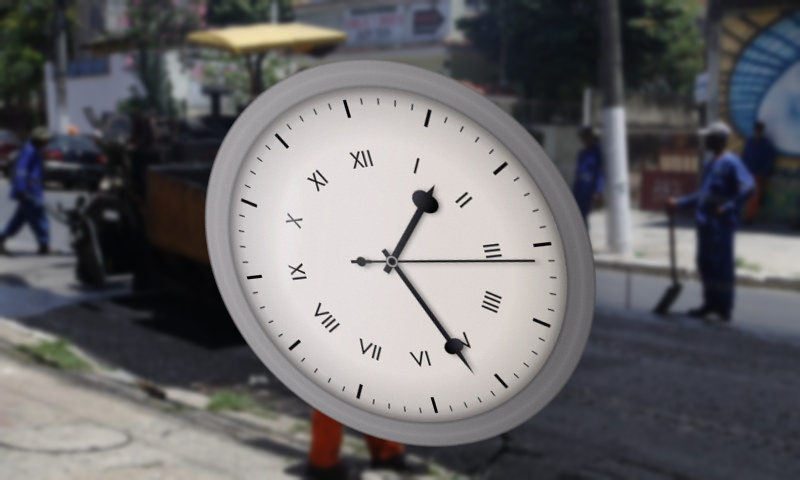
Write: 1:26:16
